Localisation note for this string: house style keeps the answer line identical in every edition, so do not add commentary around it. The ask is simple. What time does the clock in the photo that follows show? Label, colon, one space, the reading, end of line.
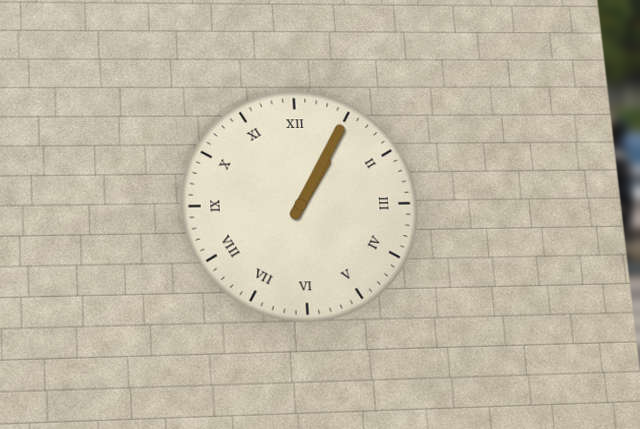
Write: 1:05
